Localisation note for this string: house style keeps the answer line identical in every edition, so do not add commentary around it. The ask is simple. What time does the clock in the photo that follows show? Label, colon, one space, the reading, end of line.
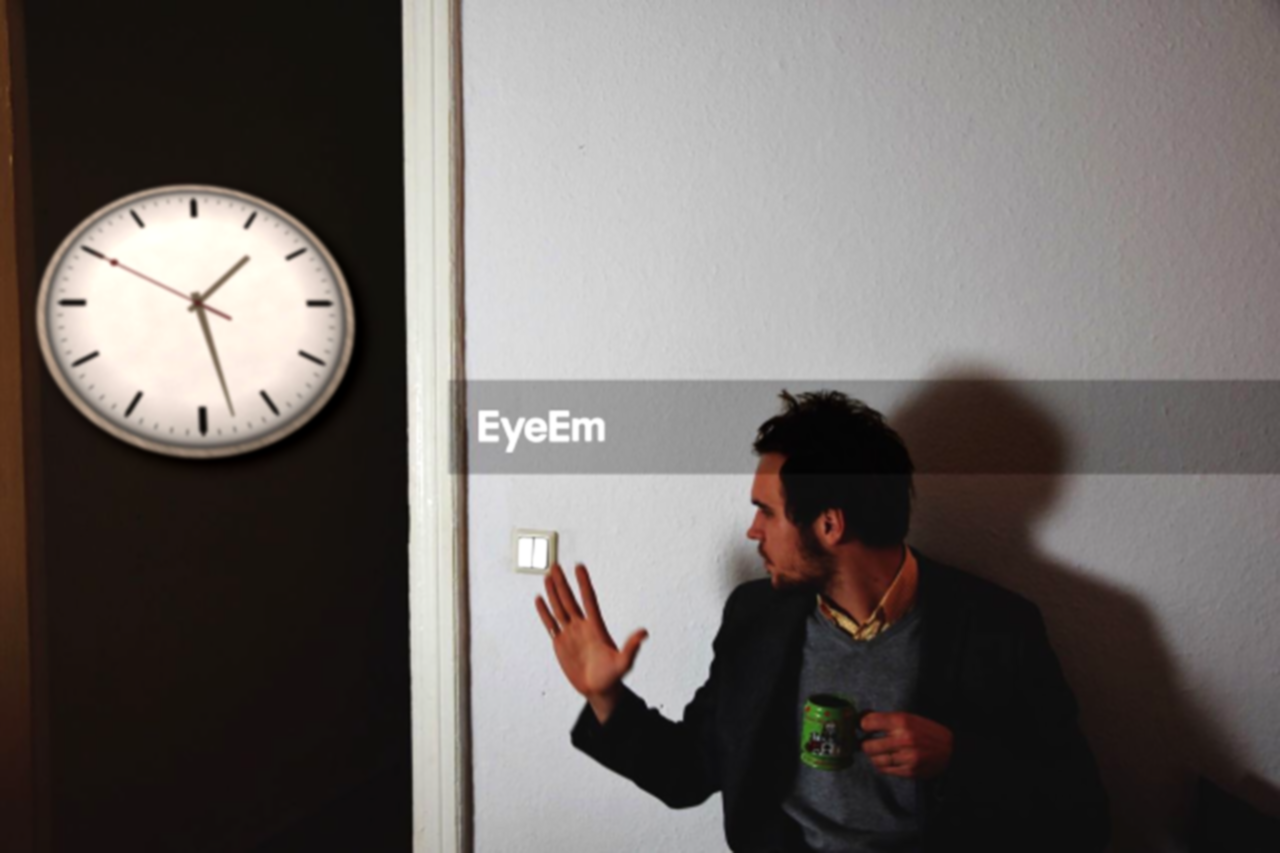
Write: 1:27:50
